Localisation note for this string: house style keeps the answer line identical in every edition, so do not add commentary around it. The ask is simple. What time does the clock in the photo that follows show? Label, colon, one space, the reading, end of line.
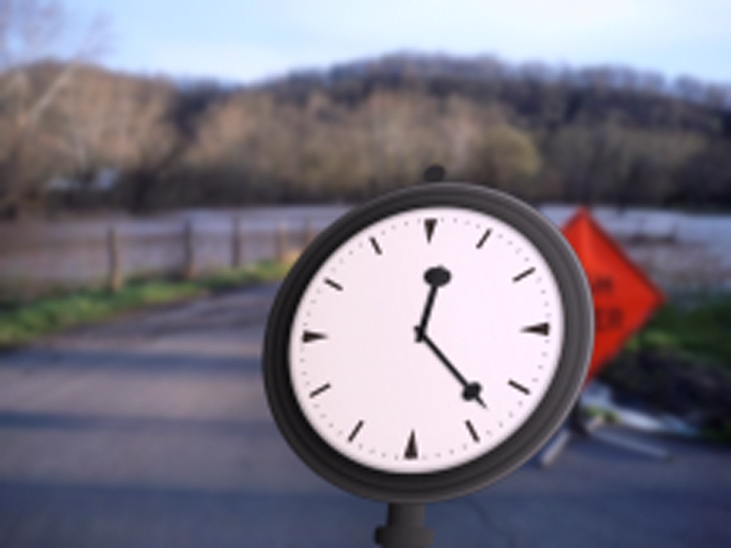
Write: 12:23
